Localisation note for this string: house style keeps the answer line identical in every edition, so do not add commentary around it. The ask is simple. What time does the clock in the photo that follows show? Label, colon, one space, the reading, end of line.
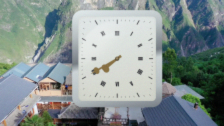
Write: 7:40
